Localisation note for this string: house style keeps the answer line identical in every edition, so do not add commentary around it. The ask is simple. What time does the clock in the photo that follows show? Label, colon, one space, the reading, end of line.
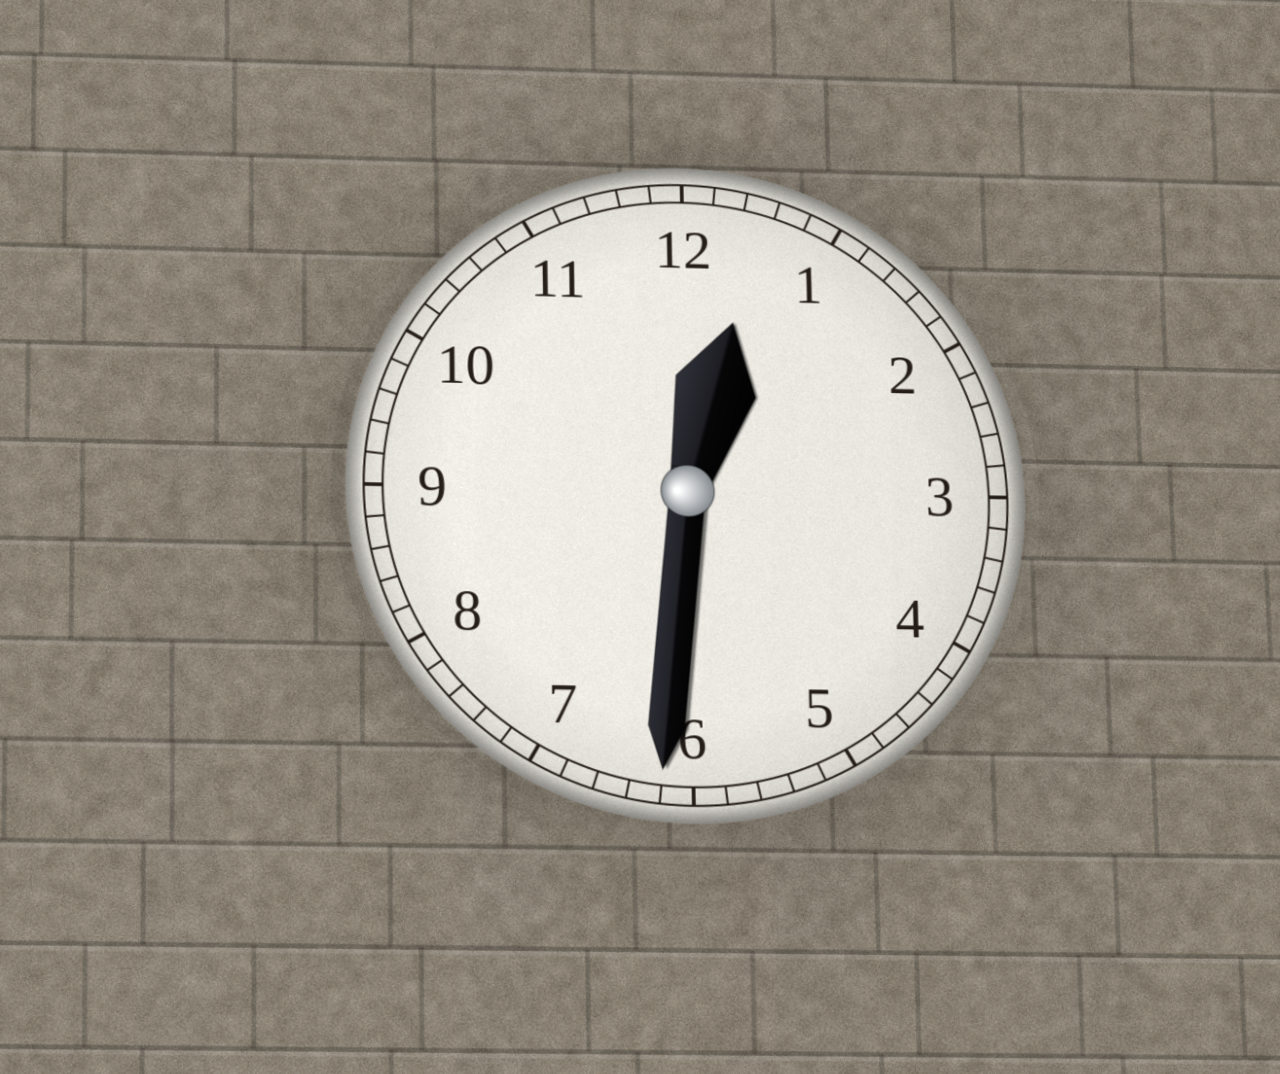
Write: 12:31
